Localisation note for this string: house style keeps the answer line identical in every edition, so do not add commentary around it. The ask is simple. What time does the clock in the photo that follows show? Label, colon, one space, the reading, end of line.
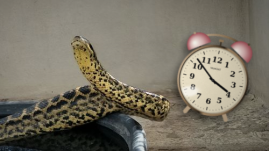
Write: 3:52
